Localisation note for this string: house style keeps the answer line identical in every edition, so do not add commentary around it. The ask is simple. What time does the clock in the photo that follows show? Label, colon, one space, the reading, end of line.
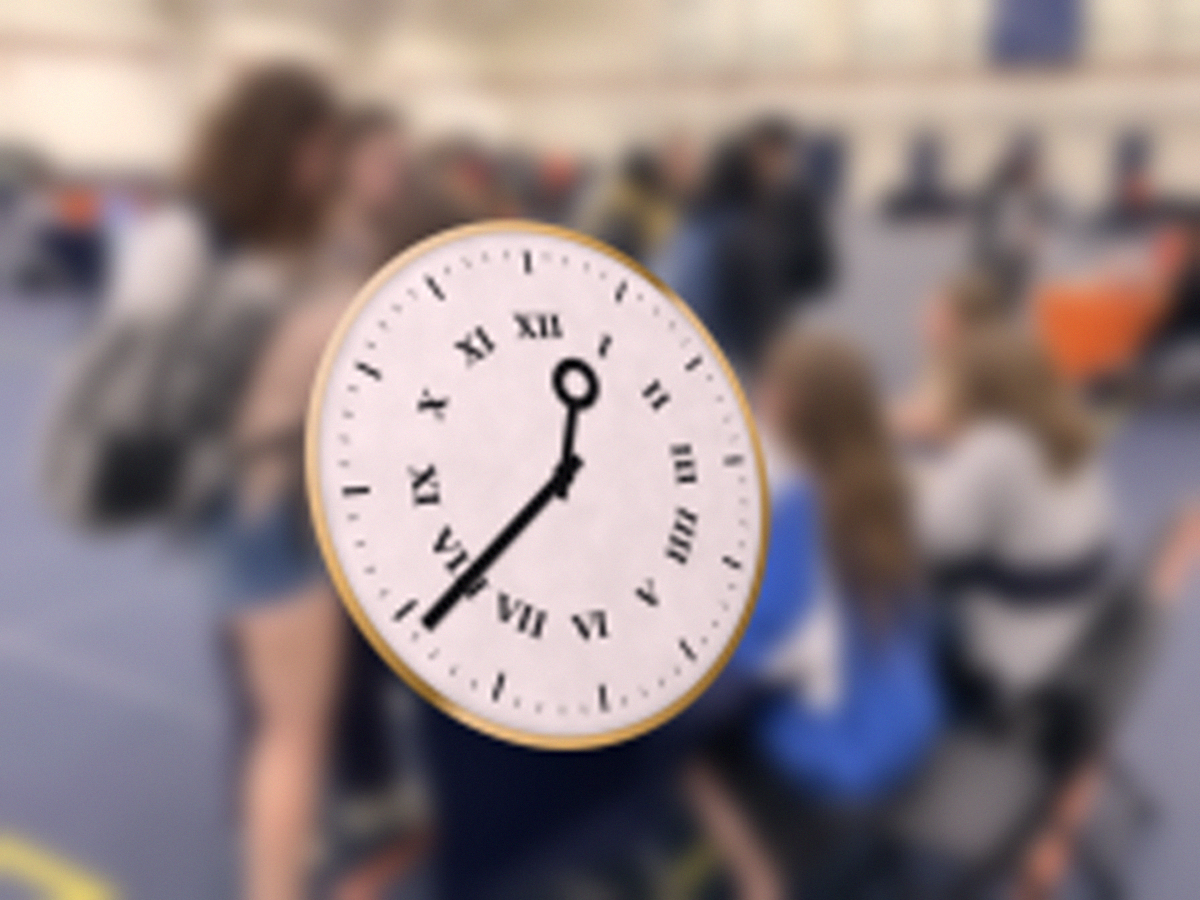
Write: 12:39
